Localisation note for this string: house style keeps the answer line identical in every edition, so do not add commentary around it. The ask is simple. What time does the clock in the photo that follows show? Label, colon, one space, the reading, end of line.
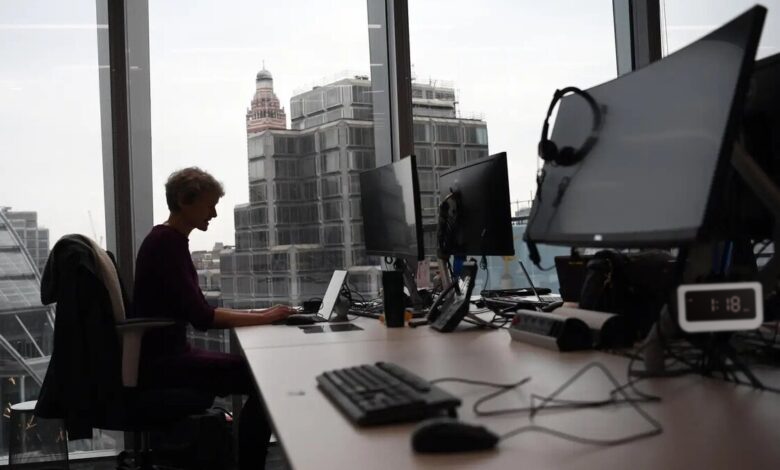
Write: 1:18
